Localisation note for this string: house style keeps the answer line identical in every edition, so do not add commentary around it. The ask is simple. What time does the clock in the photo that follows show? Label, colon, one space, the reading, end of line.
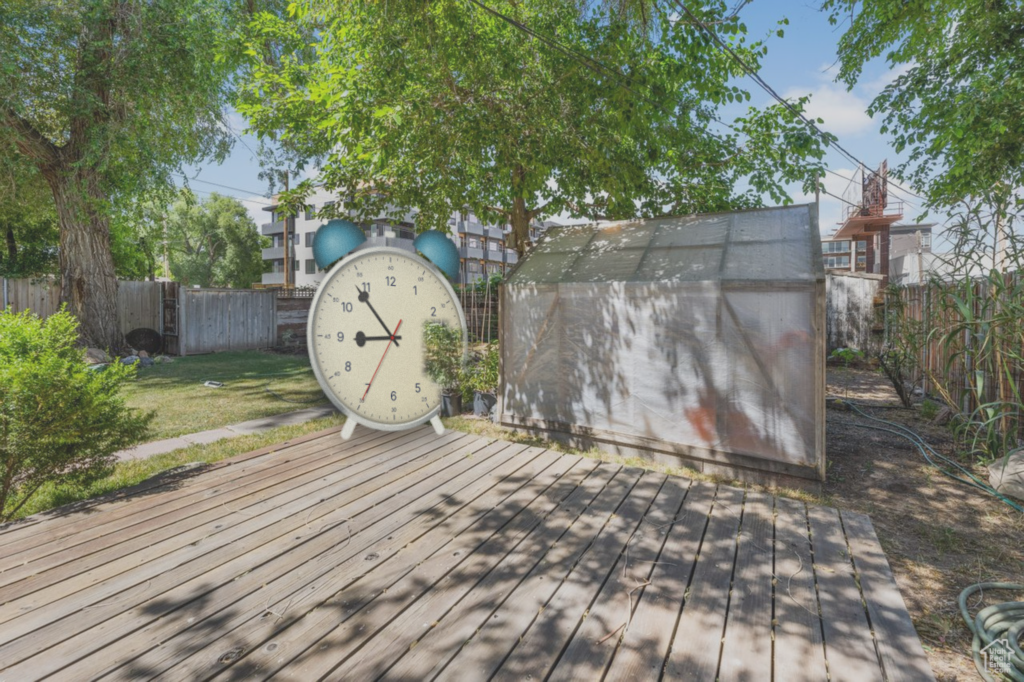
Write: 8:53:35
